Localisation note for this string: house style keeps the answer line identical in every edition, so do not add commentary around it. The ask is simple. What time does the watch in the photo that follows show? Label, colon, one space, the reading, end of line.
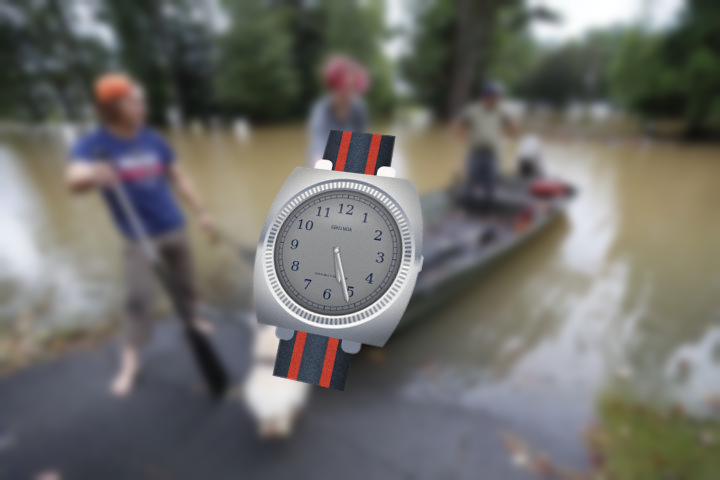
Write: 5:26
